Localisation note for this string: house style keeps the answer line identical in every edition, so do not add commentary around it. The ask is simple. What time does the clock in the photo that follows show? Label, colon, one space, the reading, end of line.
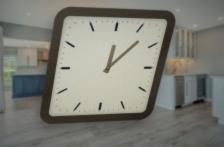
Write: 12:07
